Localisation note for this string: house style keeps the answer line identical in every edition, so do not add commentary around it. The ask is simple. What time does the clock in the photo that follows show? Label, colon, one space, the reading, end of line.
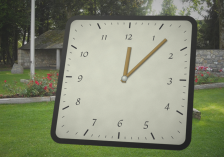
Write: 12:07
